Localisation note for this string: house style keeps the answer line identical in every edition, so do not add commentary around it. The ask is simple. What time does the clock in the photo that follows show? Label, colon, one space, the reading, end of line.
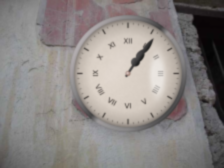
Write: 1:06
